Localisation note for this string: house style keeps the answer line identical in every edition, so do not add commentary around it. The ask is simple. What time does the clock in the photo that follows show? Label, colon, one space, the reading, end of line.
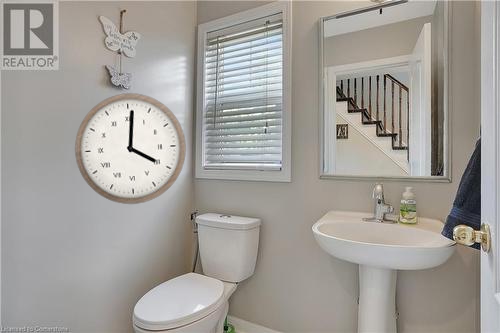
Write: 4:01
